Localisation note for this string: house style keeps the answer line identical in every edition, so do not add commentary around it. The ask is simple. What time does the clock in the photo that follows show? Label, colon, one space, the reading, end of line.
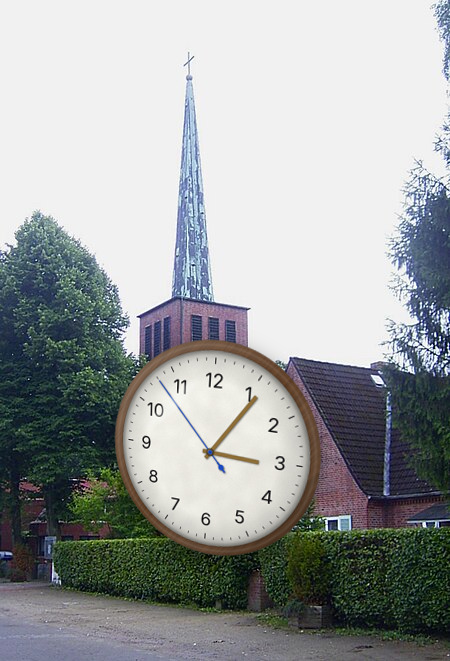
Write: 3:05:53
